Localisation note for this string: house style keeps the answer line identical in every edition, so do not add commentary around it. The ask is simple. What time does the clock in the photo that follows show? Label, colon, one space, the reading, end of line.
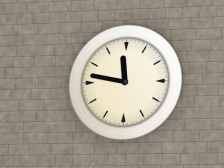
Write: 11:47
